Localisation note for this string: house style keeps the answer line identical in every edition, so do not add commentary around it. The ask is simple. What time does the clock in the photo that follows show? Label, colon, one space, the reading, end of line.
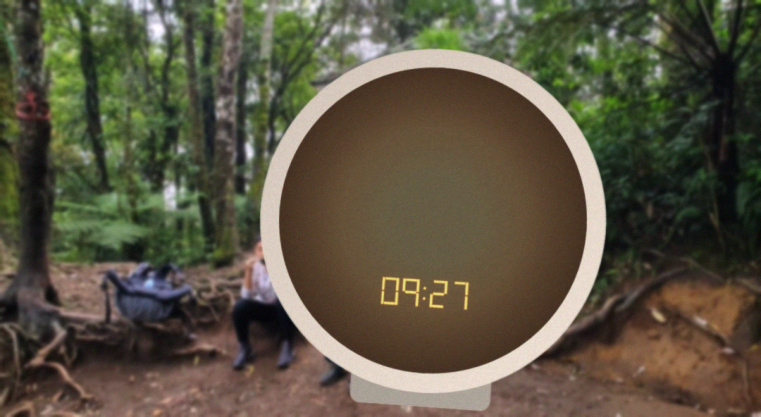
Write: 9:27
